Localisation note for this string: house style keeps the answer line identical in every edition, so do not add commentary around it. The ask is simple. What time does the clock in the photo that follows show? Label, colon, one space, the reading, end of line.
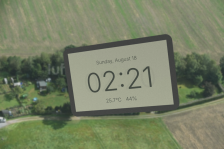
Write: 2:21
